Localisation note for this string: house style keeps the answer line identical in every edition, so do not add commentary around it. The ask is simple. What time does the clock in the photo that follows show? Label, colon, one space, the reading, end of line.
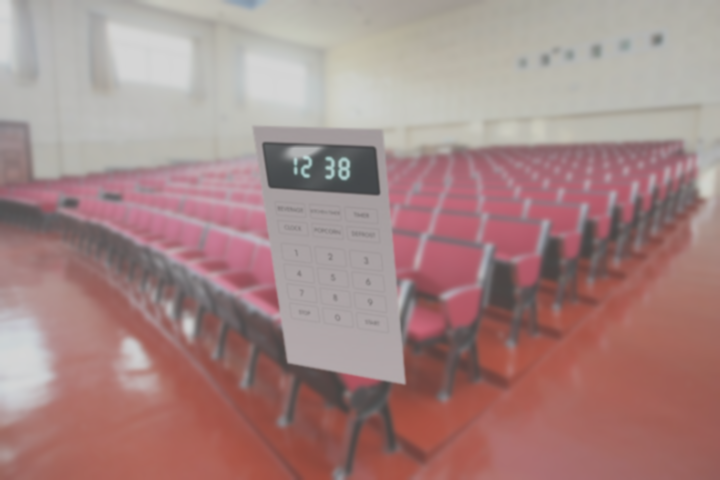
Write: 12:38
